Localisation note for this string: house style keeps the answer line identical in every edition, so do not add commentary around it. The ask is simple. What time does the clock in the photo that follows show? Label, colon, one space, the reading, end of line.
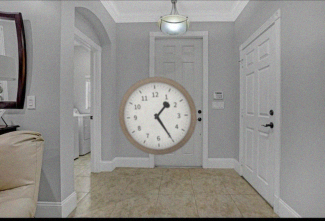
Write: 1:25
